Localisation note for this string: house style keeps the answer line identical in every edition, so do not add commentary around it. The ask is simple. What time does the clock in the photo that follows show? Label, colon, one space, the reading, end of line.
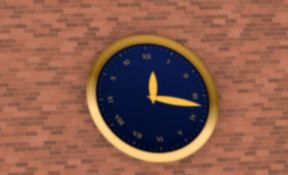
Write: 12:17
